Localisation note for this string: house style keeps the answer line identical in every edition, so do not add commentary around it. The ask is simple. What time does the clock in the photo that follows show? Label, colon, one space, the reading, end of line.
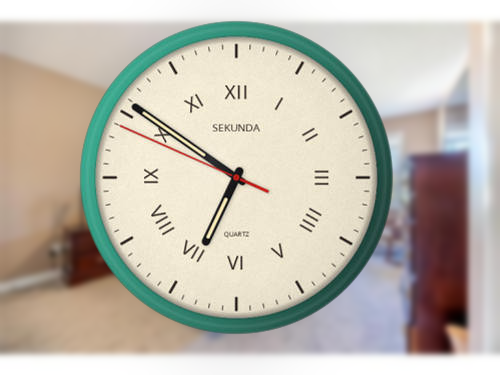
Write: 6:50:49
